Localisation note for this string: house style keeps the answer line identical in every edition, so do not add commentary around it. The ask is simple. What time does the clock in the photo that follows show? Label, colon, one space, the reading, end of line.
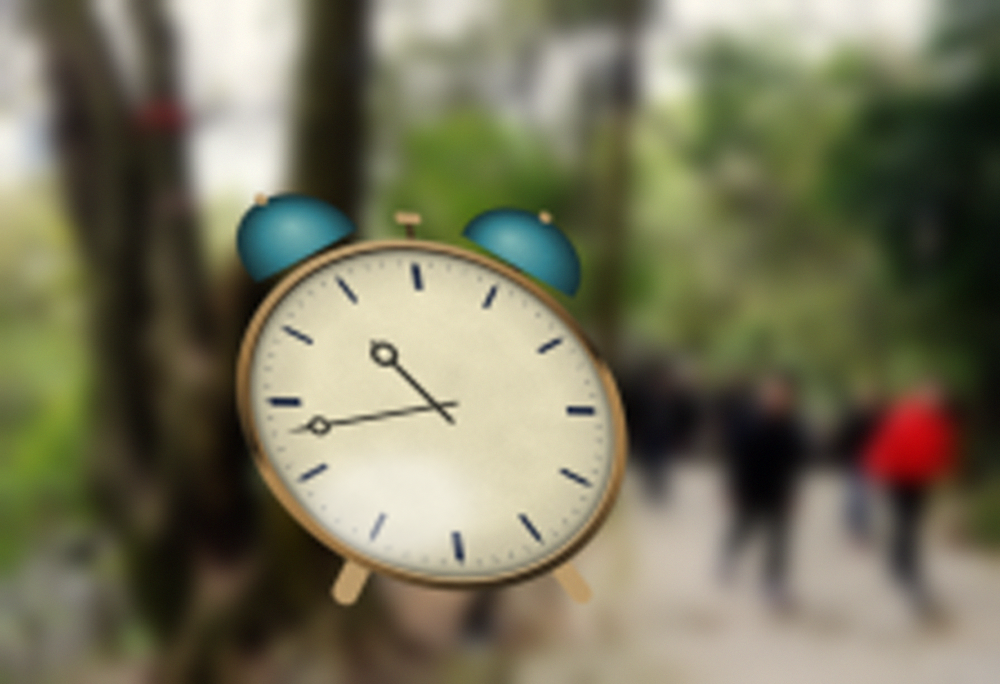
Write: 10:43
